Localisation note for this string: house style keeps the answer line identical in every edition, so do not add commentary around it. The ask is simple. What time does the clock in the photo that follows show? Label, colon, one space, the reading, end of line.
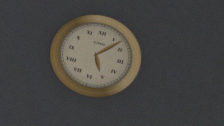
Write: 5:07
